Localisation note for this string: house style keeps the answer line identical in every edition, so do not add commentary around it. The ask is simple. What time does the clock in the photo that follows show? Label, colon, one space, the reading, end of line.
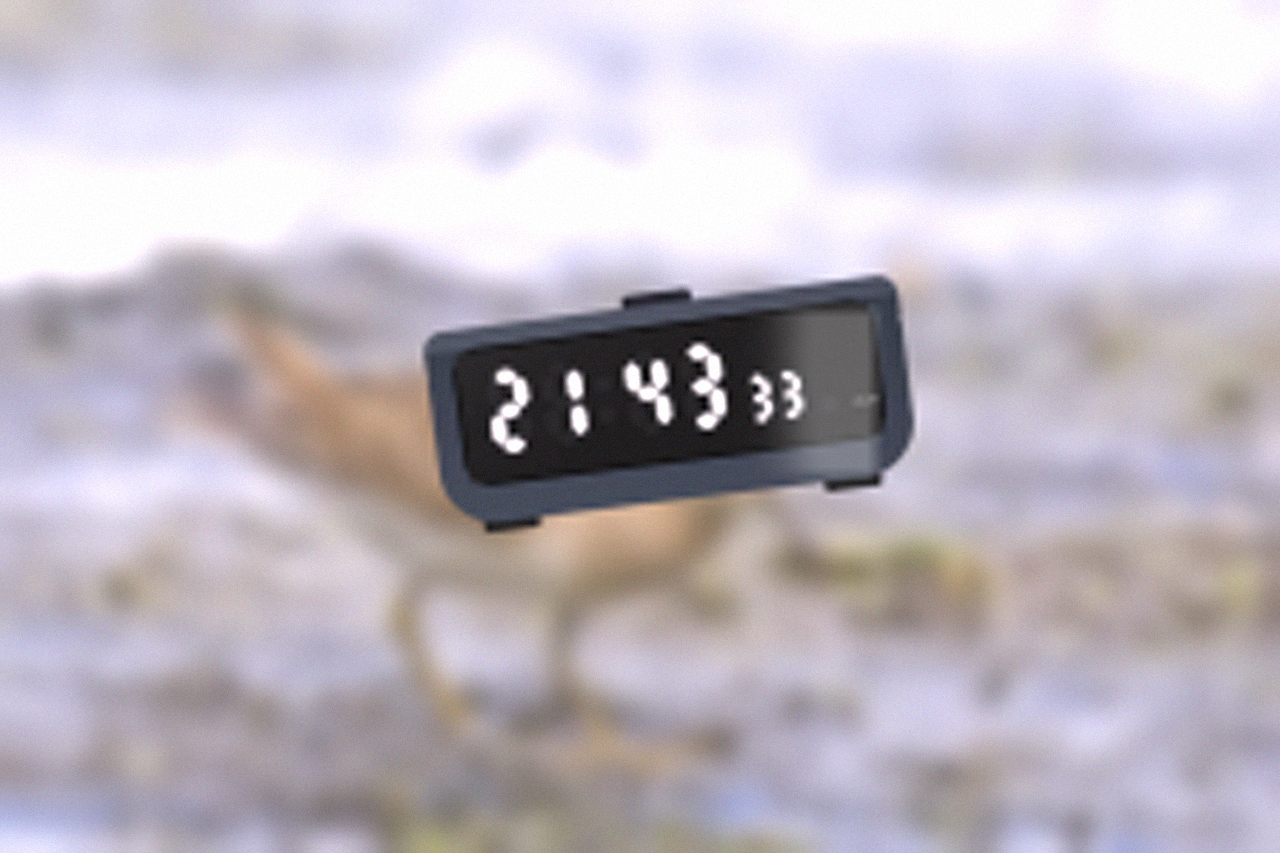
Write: 21:43:33
